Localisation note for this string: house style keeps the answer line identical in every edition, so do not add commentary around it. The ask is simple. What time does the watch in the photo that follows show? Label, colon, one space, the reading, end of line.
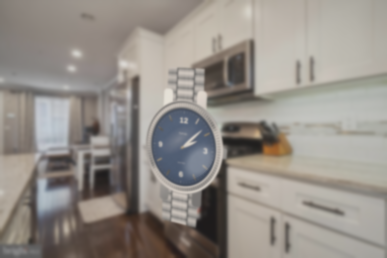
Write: 2:08
